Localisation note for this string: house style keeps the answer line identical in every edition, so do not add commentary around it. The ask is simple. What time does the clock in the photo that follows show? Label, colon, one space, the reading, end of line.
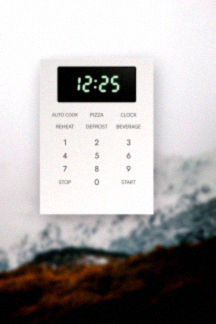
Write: 12:25
